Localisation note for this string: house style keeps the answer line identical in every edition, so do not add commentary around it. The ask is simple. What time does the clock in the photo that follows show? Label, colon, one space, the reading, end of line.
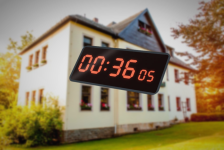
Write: 0:36:05
